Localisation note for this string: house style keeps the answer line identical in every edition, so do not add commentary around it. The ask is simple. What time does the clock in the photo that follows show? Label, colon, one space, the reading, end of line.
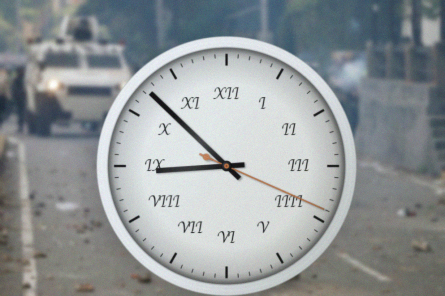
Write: 8:52:19
